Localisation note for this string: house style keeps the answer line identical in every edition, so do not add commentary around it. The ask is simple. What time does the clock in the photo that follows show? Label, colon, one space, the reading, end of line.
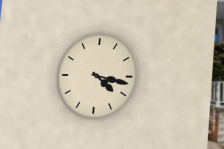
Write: 4:17
